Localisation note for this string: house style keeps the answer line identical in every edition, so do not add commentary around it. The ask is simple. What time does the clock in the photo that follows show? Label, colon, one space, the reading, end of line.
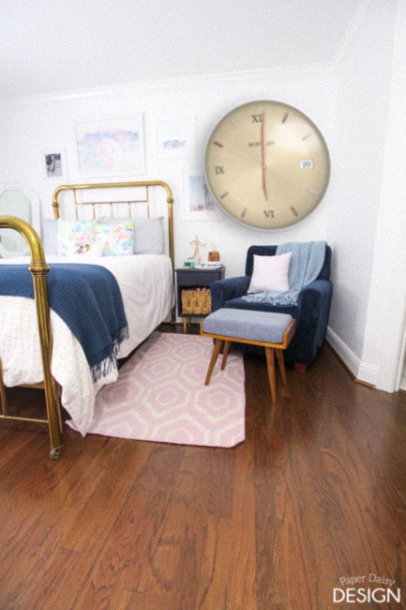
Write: 6:01
